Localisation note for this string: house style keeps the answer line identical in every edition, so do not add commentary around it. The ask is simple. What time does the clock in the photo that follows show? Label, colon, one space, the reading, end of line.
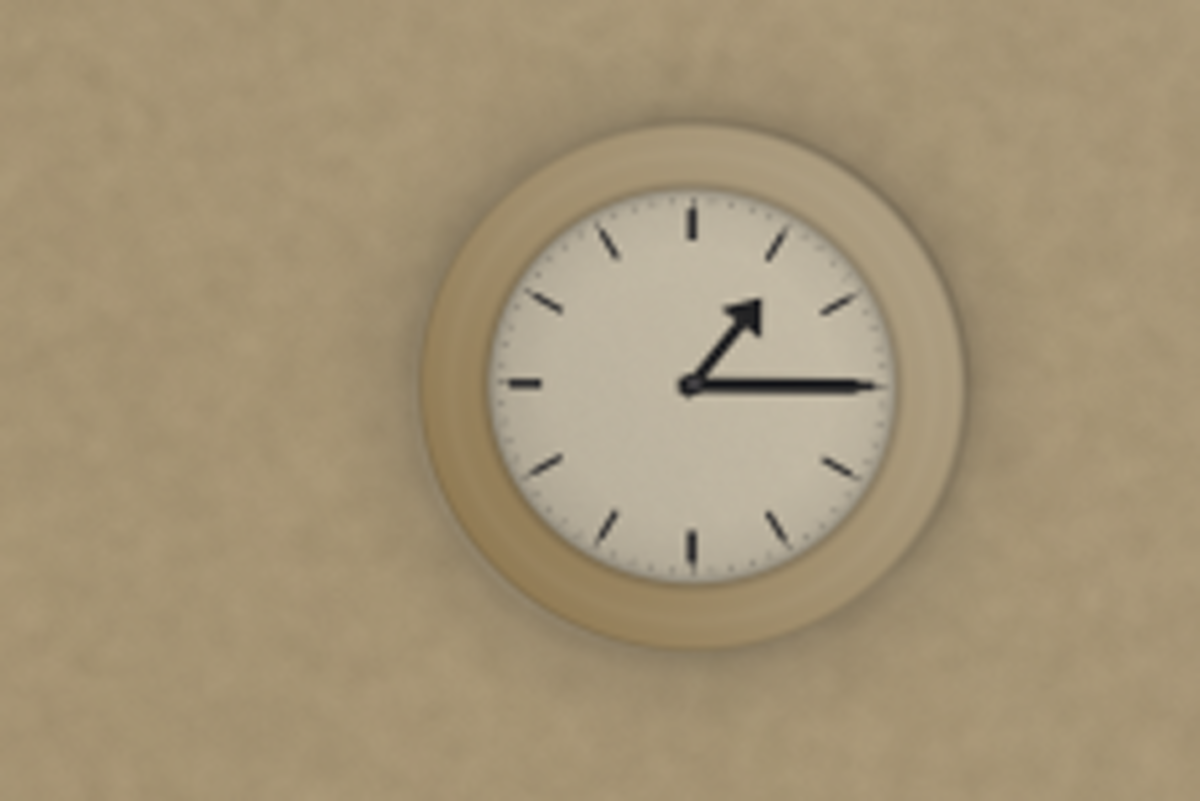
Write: 1:15
